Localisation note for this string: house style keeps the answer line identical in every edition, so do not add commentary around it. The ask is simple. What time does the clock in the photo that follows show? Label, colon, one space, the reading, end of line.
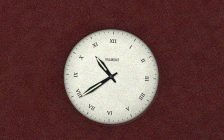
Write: 10:39
